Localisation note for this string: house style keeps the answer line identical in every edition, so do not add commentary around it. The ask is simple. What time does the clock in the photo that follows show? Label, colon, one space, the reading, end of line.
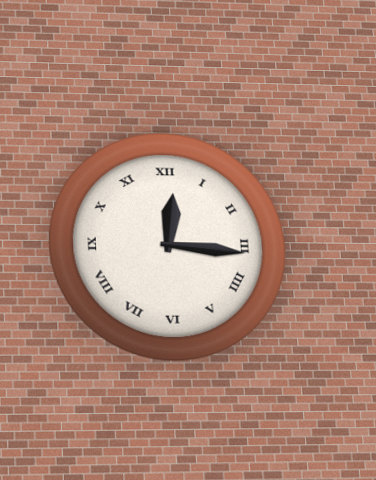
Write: 12:16
